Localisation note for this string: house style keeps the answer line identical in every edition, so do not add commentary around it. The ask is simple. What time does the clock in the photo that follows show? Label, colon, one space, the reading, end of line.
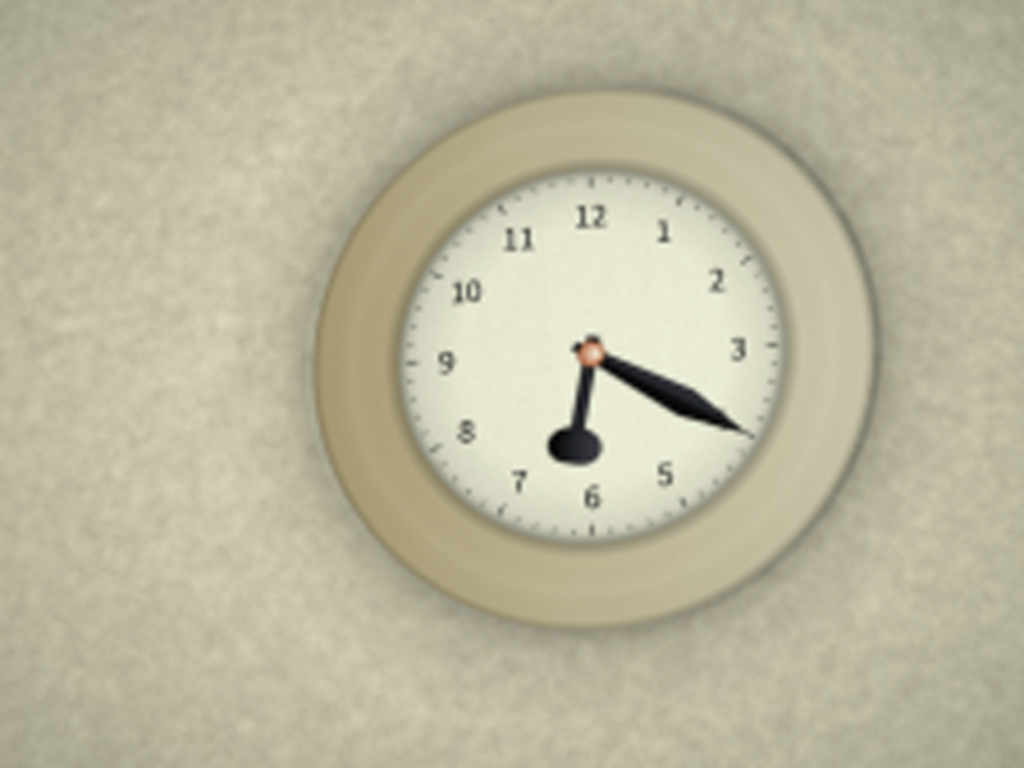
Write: 6:20
